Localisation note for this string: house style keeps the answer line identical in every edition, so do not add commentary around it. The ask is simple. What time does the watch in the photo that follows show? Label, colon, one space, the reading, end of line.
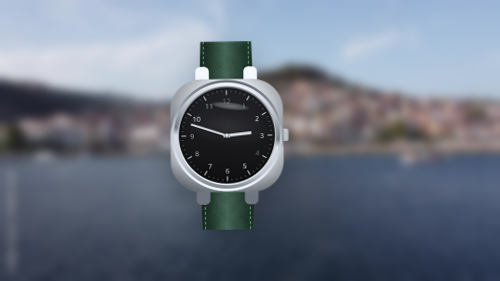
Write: 2:48
